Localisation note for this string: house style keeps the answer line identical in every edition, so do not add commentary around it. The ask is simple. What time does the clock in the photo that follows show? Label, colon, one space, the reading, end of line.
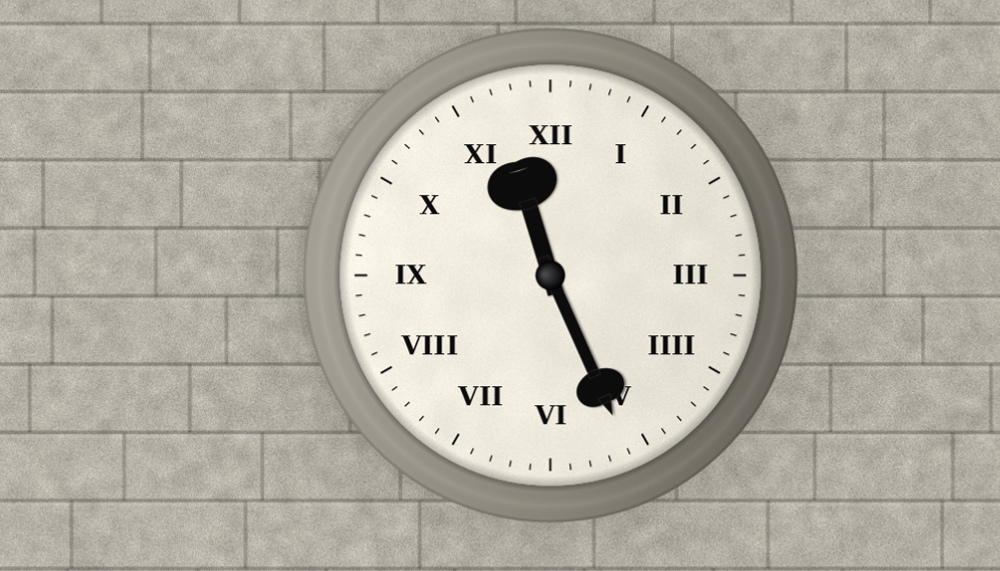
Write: 11:26
